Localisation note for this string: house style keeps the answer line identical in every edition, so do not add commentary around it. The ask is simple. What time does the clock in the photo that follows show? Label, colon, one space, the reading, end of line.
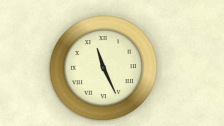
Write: 11:26
